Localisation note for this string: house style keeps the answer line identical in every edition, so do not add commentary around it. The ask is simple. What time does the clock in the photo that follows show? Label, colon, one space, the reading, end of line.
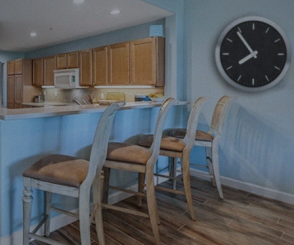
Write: 7:54
